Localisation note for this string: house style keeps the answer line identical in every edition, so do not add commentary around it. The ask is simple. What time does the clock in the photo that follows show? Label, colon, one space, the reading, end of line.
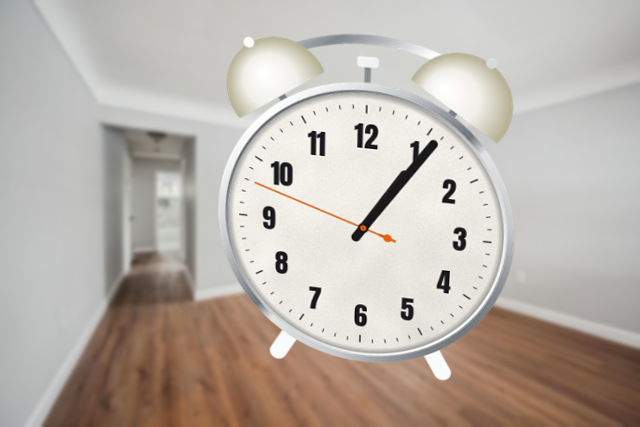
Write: 1:05:48
